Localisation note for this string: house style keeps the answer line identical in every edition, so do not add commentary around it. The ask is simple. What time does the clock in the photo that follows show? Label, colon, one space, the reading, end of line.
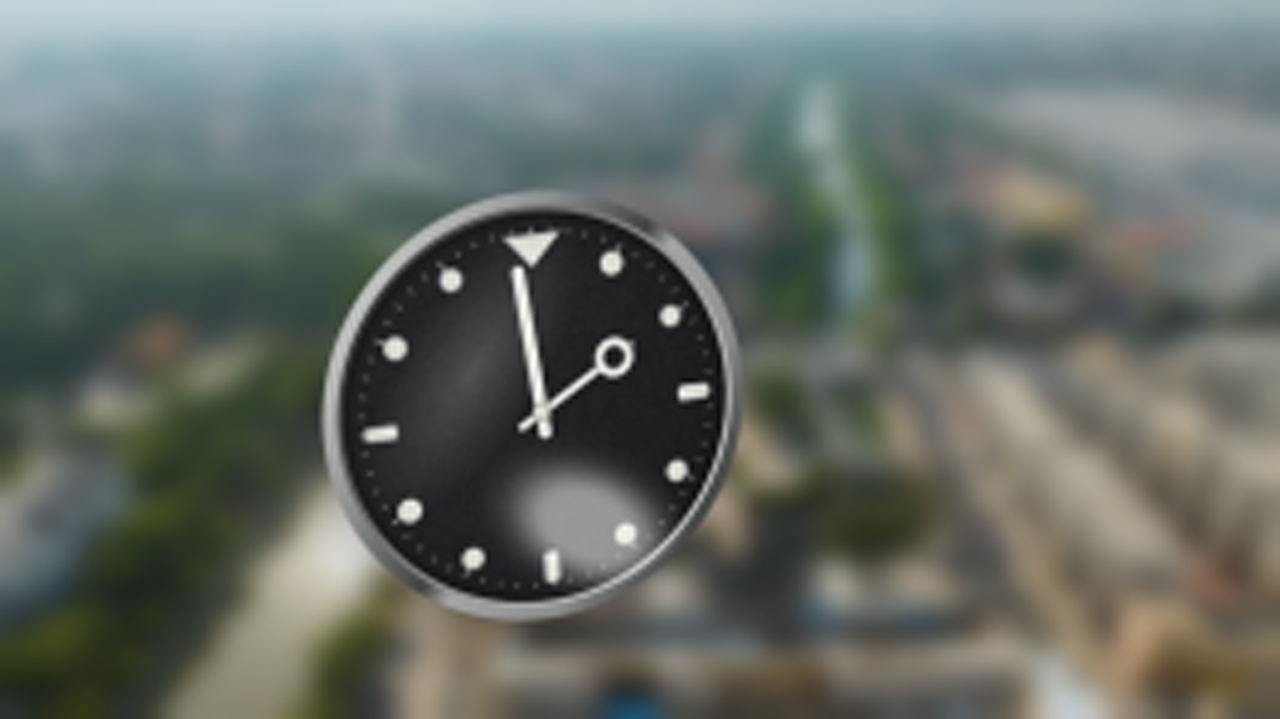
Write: 1:59
